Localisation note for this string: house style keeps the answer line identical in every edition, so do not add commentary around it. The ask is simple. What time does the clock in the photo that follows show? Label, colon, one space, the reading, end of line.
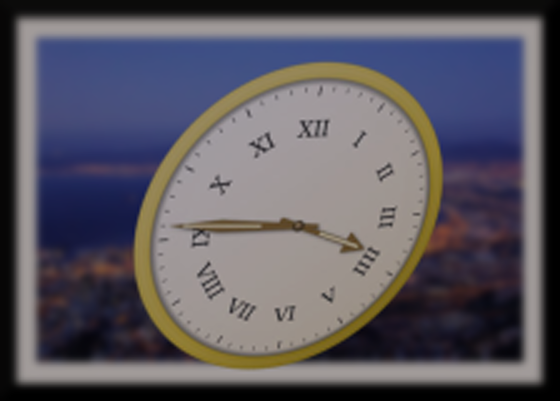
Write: 3:46
